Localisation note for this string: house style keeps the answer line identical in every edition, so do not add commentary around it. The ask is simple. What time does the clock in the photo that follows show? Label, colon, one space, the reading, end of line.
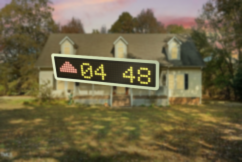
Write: 4:48
